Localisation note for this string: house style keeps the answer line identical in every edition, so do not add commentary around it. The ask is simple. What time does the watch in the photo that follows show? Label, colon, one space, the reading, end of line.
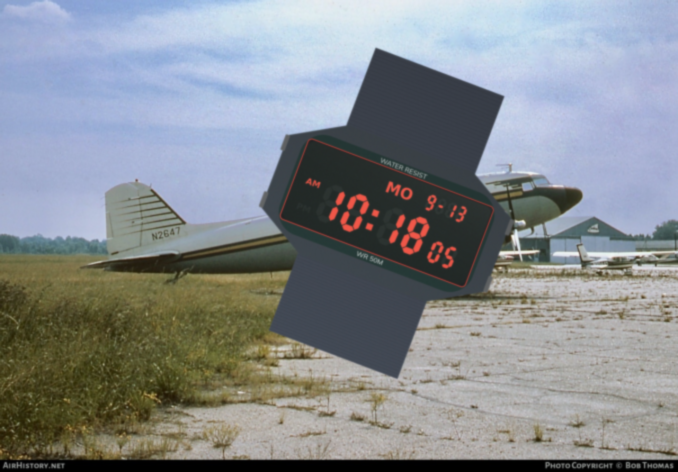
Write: 10:18:05
